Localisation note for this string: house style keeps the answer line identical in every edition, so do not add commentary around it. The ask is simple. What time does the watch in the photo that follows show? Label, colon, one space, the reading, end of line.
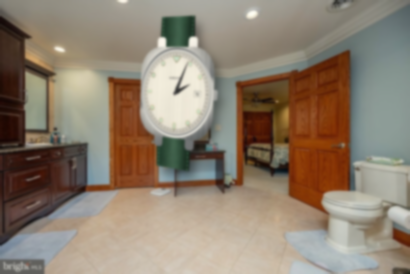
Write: 2:04
